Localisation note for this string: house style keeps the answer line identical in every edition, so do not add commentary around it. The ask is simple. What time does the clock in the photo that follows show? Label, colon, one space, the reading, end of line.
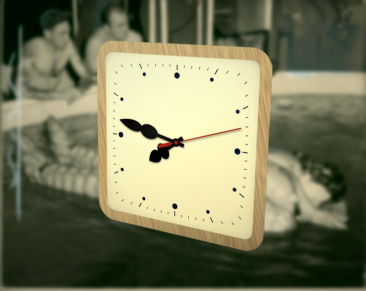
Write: 7:47:12
